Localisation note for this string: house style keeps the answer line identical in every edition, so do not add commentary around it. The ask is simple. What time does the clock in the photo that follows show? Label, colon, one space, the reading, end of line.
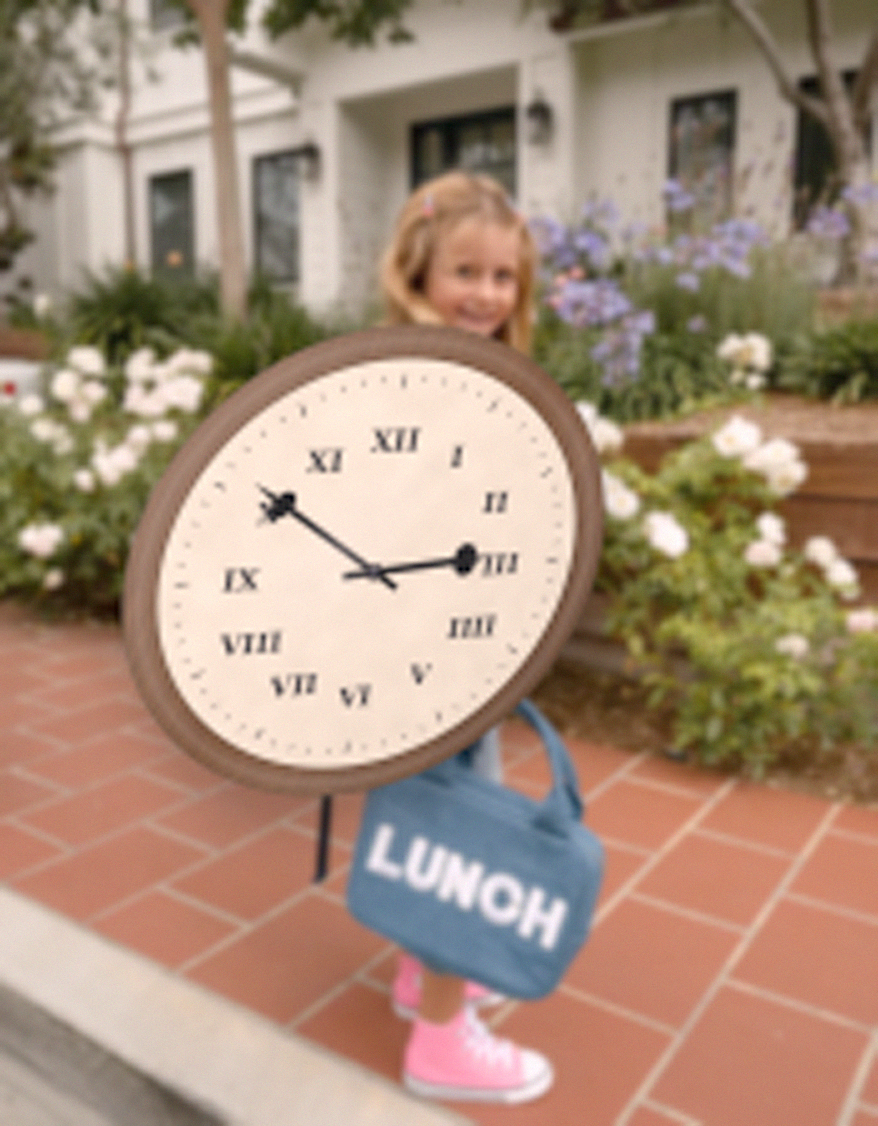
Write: 2:51
